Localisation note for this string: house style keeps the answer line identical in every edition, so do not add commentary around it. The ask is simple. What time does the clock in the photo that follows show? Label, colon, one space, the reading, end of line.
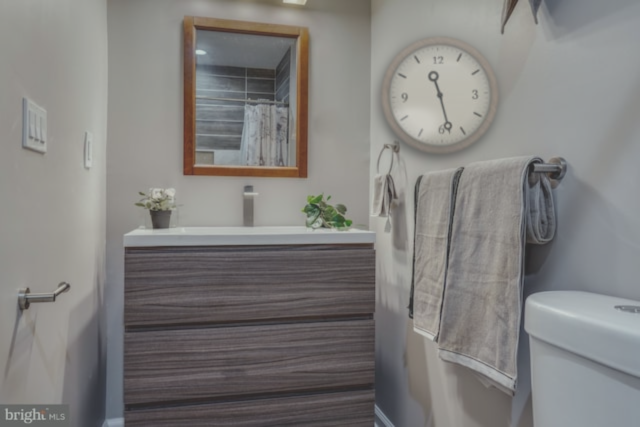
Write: 11:28
